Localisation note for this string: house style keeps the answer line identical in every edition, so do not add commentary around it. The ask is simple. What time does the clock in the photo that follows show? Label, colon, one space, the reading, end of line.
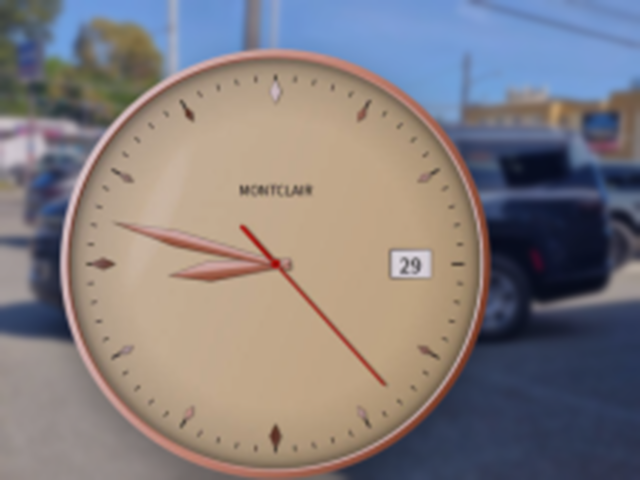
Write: 8:47:23
